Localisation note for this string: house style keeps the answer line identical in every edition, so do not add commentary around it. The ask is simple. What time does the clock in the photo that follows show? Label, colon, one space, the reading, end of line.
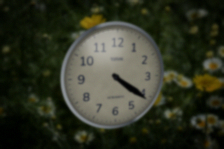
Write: 4:21
